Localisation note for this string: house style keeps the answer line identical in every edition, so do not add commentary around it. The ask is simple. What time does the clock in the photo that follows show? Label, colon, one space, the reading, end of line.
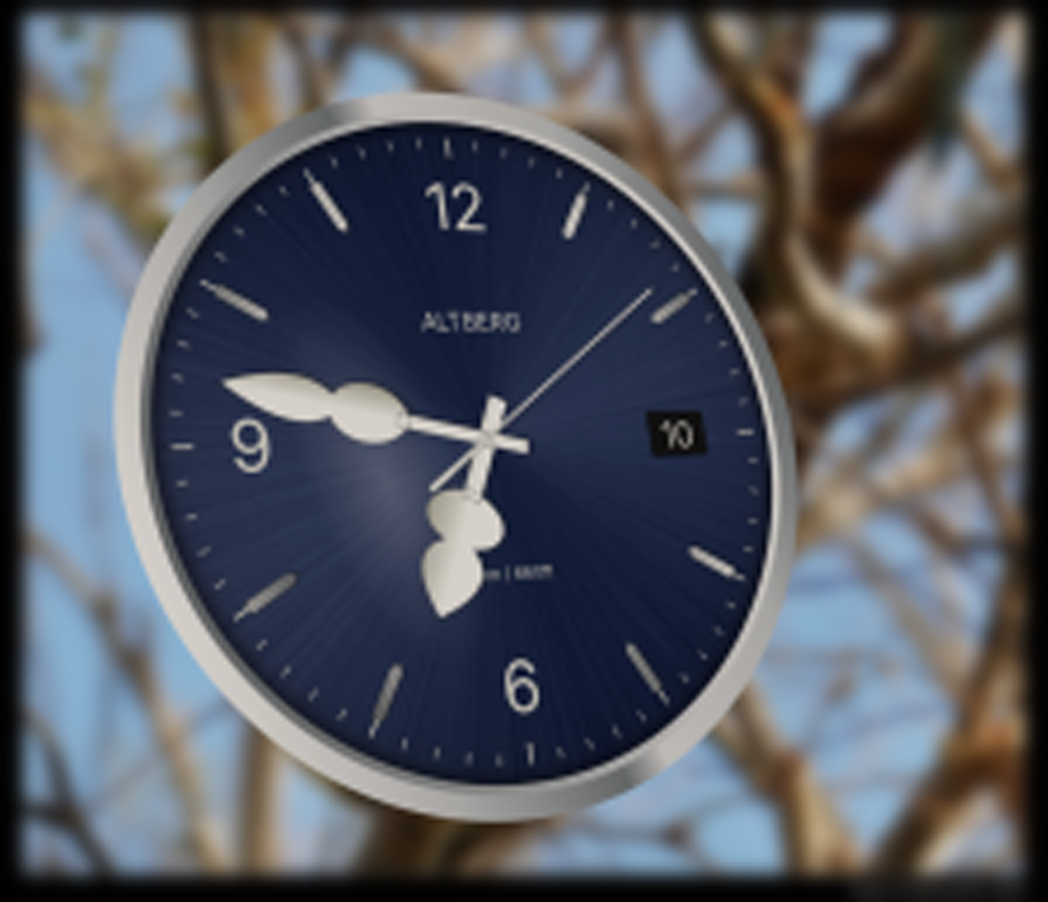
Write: 6:47:09
